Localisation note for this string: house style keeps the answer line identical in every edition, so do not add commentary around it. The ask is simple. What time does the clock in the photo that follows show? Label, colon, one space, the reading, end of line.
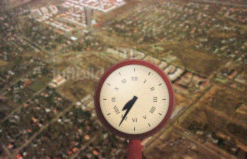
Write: 7:35
